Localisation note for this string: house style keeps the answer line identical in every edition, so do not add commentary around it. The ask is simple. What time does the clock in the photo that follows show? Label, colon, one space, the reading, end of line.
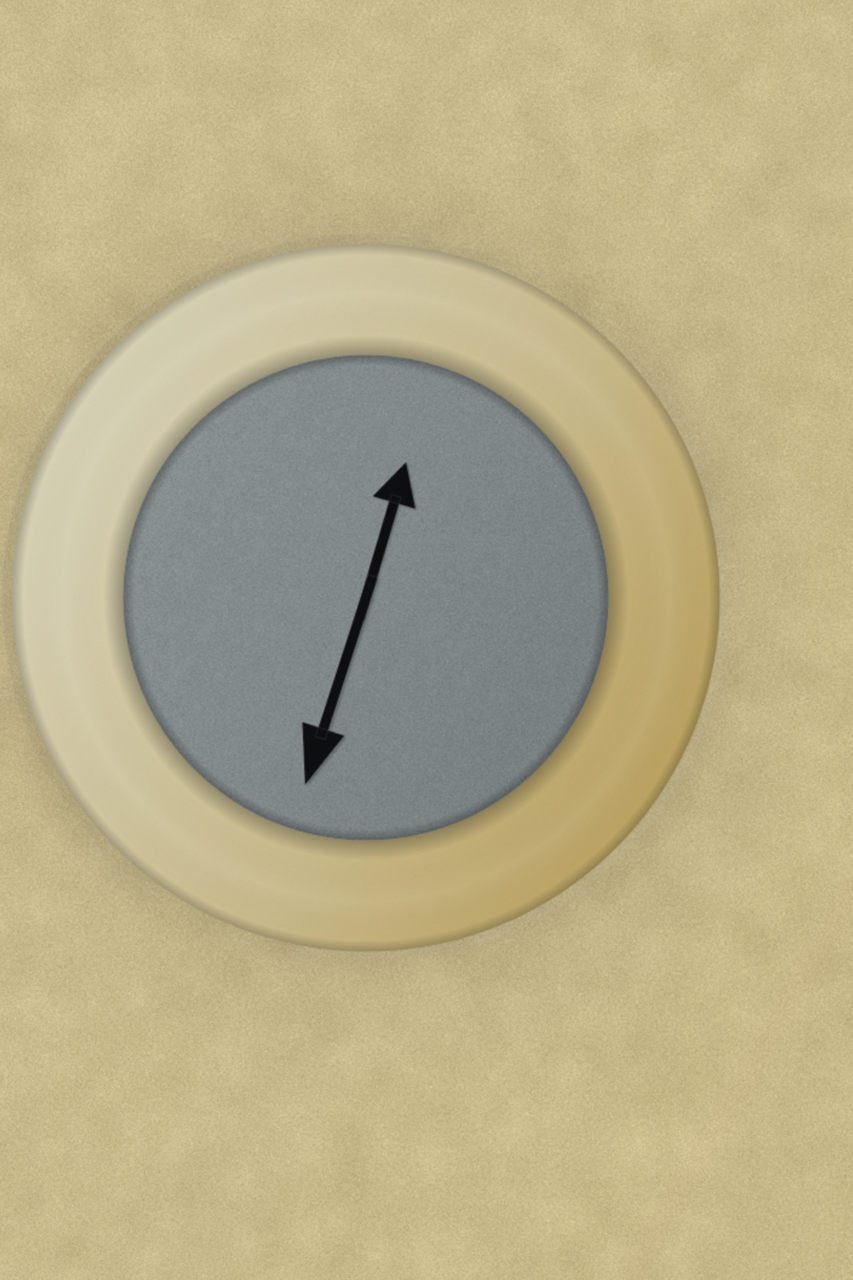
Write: 12:33
